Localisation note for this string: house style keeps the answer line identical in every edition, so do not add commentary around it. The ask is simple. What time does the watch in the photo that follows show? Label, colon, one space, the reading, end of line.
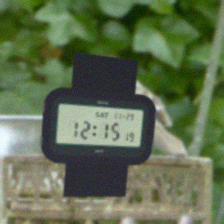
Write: 12:15
